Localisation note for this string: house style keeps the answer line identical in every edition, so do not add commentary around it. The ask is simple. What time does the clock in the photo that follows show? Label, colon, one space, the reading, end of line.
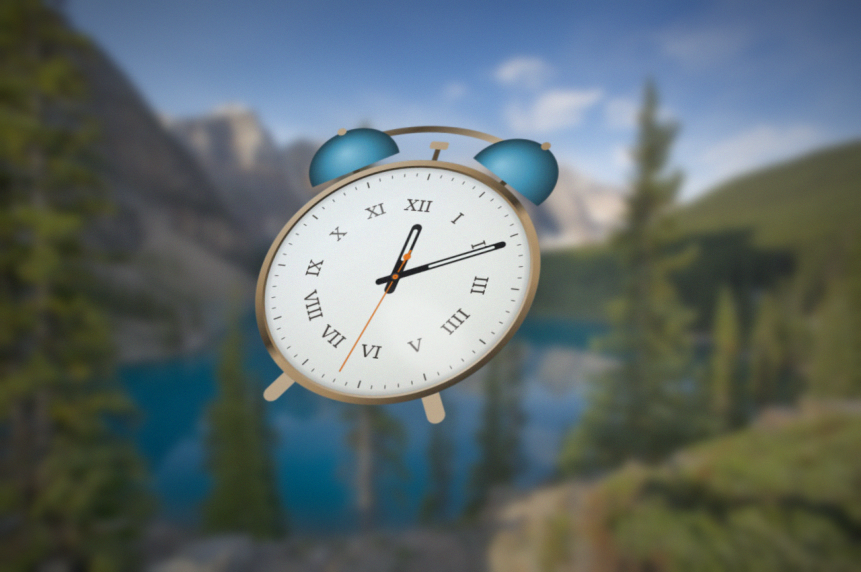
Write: 12:10:32
